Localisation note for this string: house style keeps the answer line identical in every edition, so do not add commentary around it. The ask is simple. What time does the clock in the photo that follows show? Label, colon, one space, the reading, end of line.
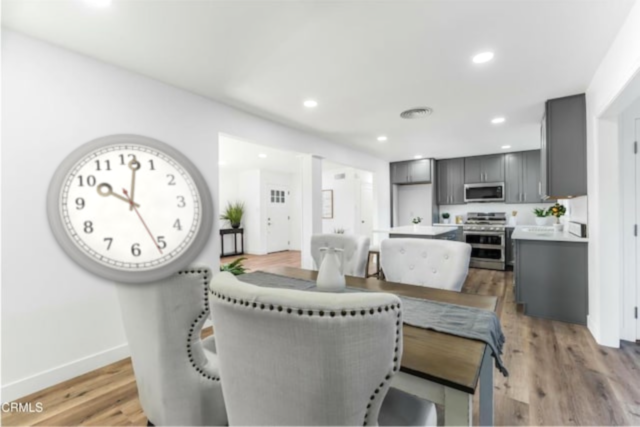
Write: 10:01:26
